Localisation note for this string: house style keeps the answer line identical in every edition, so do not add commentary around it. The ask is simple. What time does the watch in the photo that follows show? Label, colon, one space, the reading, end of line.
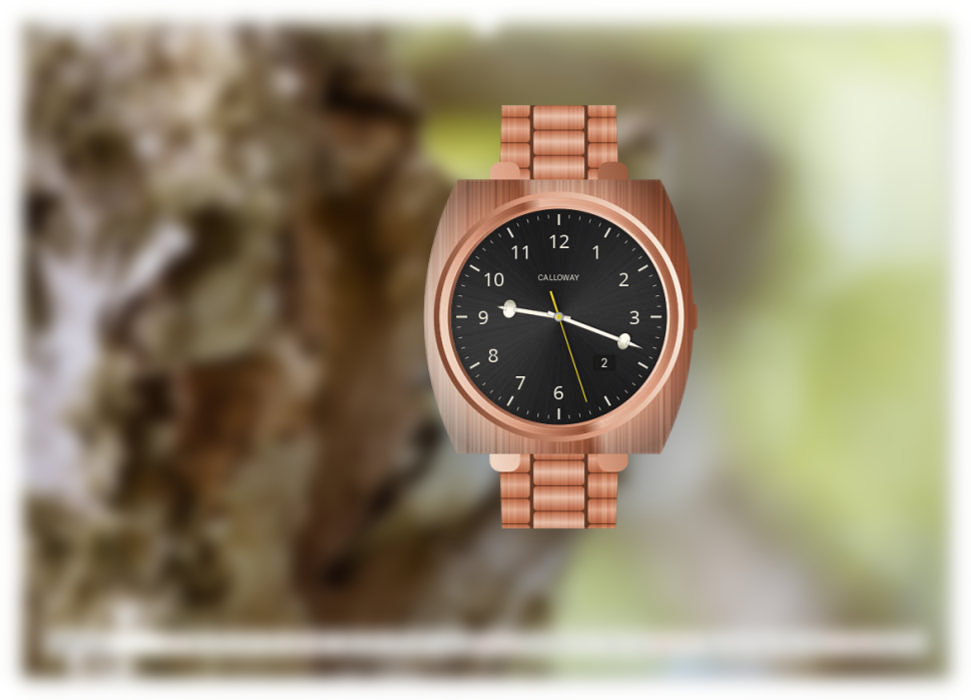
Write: 9:18:27
